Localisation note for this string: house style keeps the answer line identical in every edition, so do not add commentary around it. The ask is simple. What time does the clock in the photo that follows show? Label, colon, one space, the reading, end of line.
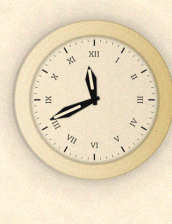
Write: 11:41
